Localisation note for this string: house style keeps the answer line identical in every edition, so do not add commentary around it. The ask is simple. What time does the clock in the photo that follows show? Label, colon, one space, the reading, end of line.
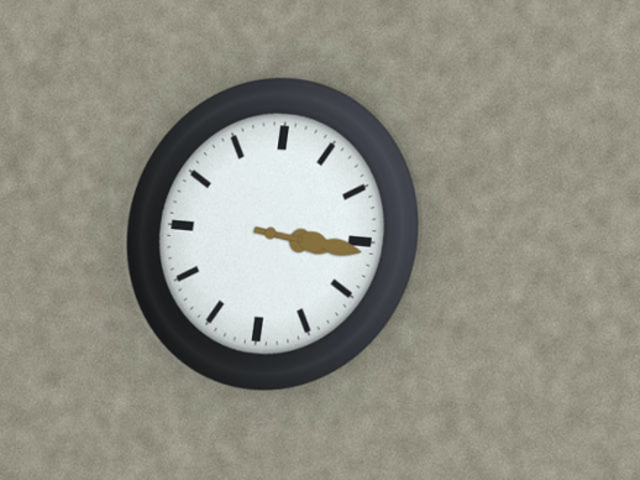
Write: 3:16
